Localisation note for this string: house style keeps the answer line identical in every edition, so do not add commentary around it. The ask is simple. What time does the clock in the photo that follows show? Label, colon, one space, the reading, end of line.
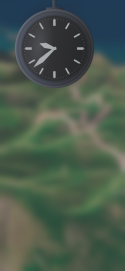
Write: 9:38
